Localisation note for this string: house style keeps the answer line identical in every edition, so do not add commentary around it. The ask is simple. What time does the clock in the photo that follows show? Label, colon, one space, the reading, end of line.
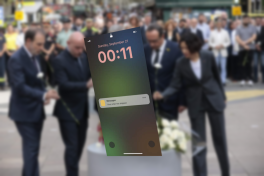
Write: 0:11
